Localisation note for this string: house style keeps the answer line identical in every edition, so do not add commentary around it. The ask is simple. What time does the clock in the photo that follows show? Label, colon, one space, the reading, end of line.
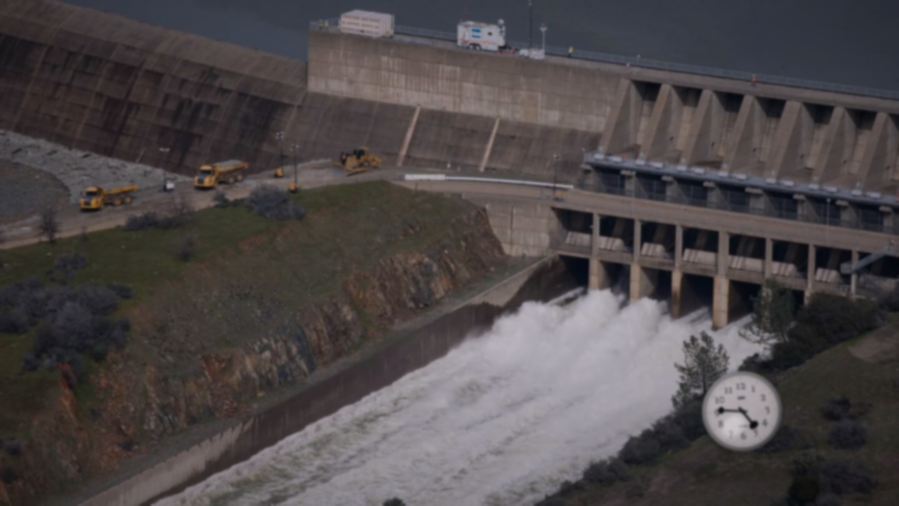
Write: 4:46
